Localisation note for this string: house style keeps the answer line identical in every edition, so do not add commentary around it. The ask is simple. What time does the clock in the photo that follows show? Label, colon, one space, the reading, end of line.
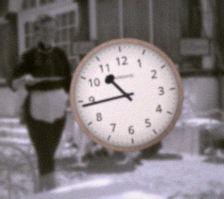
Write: 10:44
